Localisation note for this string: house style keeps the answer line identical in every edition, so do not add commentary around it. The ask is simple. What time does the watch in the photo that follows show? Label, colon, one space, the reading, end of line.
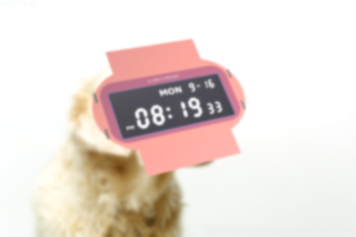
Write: 8:19:33
